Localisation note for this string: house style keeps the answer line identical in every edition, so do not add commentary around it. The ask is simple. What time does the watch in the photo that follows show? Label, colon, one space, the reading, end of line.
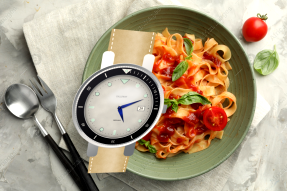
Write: 5:11
